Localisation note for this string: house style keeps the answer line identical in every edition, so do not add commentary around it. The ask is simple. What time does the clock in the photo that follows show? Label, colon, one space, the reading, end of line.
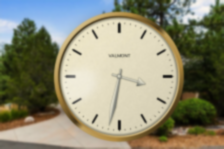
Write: 3:32
